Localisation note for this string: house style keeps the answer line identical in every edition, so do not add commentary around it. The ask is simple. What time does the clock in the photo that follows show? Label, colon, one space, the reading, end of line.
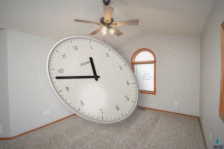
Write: 12:48
